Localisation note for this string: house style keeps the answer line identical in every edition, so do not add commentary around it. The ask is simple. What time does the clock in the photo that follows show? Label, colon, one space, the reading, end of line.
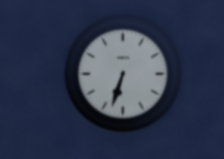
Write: 6:33
